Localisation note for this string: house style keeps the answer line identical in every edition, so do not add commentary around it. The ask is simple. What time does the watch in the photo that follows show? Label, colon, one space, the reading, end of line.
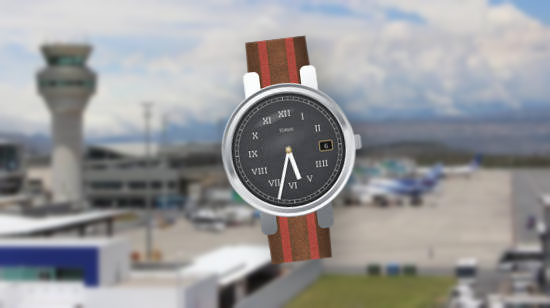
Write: 5:33
